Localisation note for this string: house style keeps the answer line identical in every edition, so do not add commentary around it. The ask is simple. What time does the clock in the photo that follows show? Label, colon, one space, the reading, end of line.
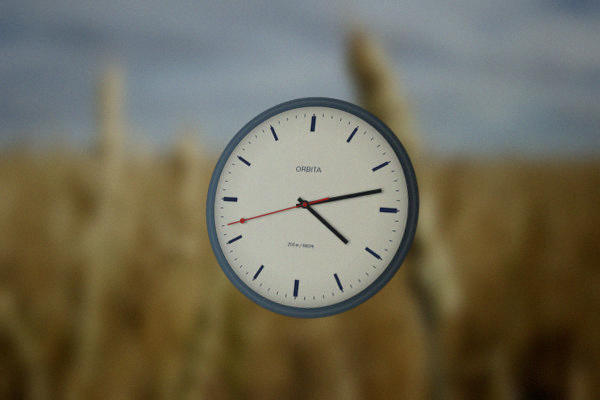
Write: 4:12:42
